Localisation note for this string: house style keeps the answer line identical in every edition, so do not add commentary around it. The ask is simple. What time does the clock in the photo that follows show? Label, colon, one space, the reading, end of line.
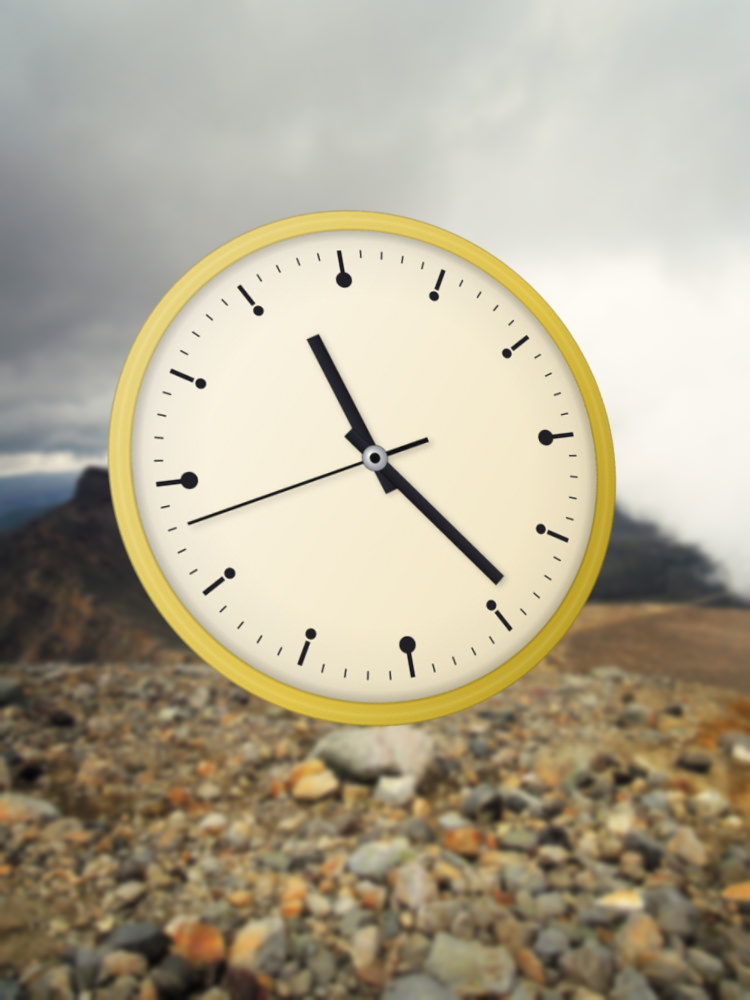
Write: 11:23:43
